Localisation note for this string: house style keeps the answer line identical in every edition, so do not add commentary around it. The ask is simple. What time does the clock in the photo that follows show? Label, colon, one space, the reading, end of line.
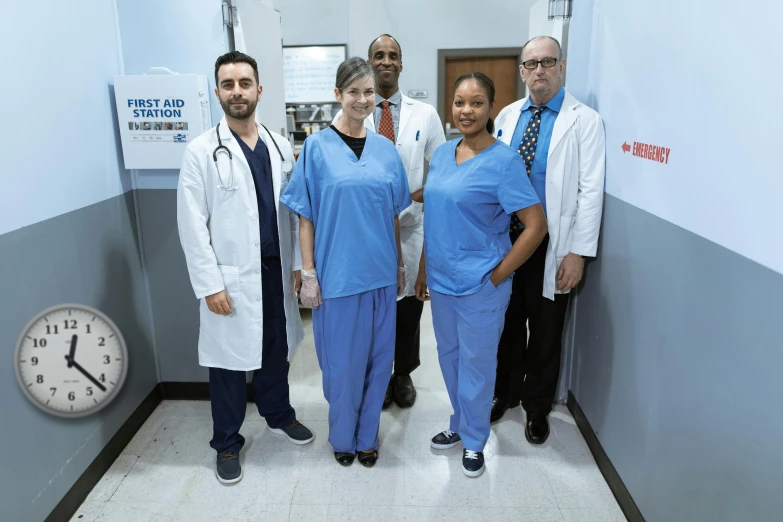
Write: 12:22
